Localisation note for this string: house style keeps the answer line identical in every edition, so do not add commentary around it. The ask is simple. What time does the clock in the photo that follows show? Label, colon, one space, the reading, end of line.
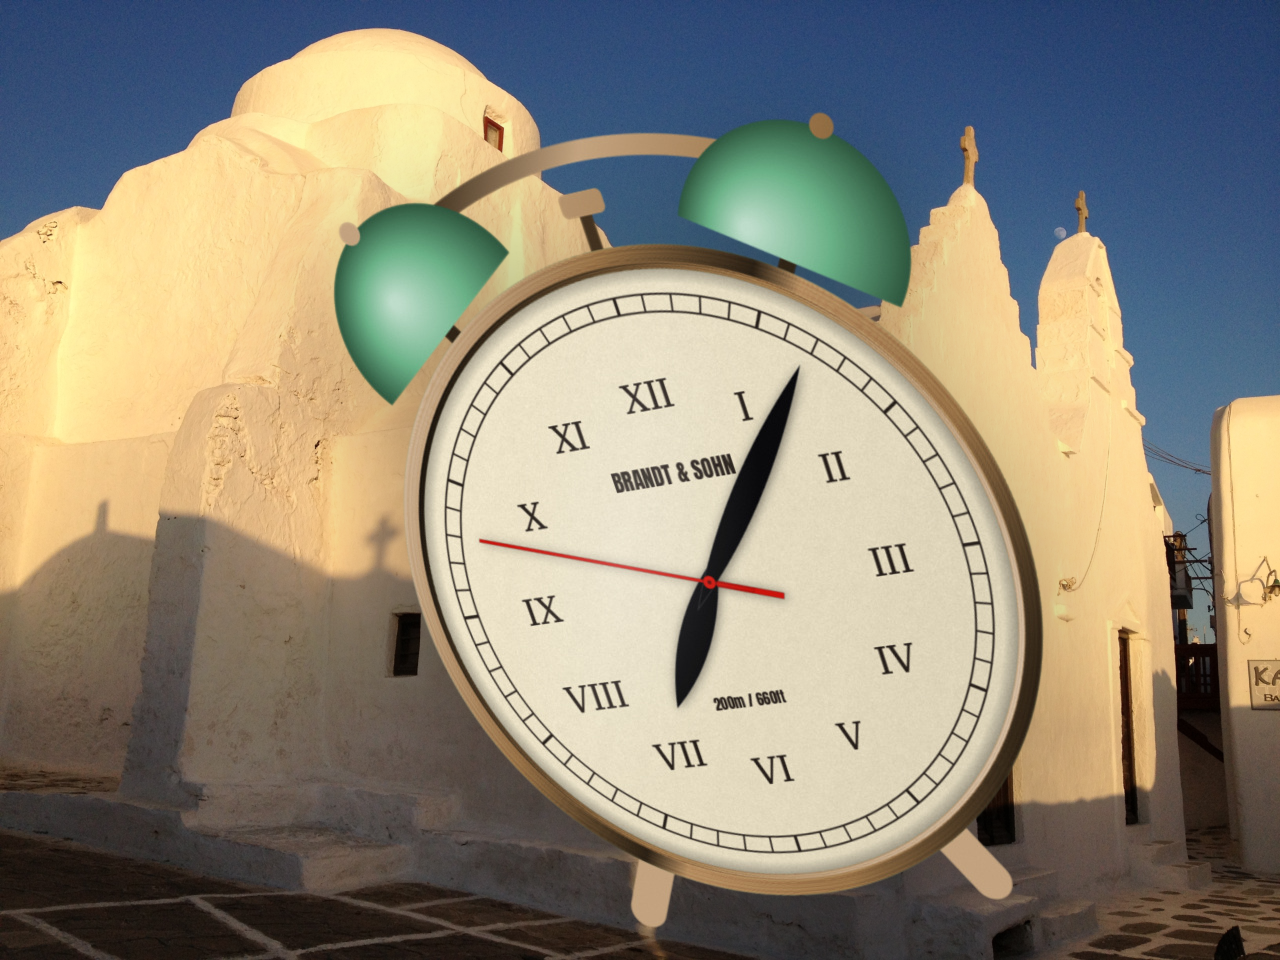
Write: 7:06:48
